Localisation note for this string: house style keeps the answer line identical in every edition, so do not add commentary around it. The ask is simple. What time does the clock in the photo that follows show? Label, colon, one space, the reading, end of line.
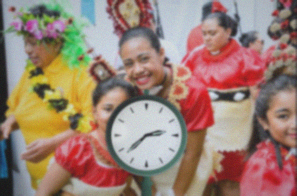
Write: 2:38
